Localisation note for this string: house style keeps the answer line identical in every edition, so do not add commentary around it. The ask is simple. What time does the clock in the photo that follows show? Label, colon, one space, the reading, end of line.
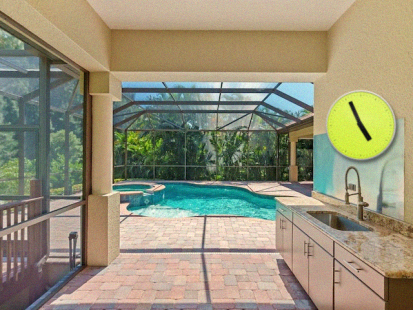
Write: 4:56
